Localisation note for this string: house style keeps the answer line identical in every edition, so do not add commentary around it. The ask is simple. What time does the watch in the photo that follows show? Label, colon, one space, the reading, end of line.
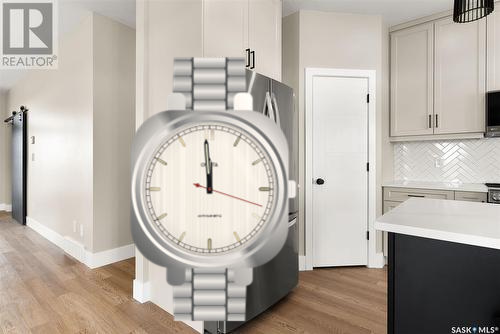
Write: 11:59:18
